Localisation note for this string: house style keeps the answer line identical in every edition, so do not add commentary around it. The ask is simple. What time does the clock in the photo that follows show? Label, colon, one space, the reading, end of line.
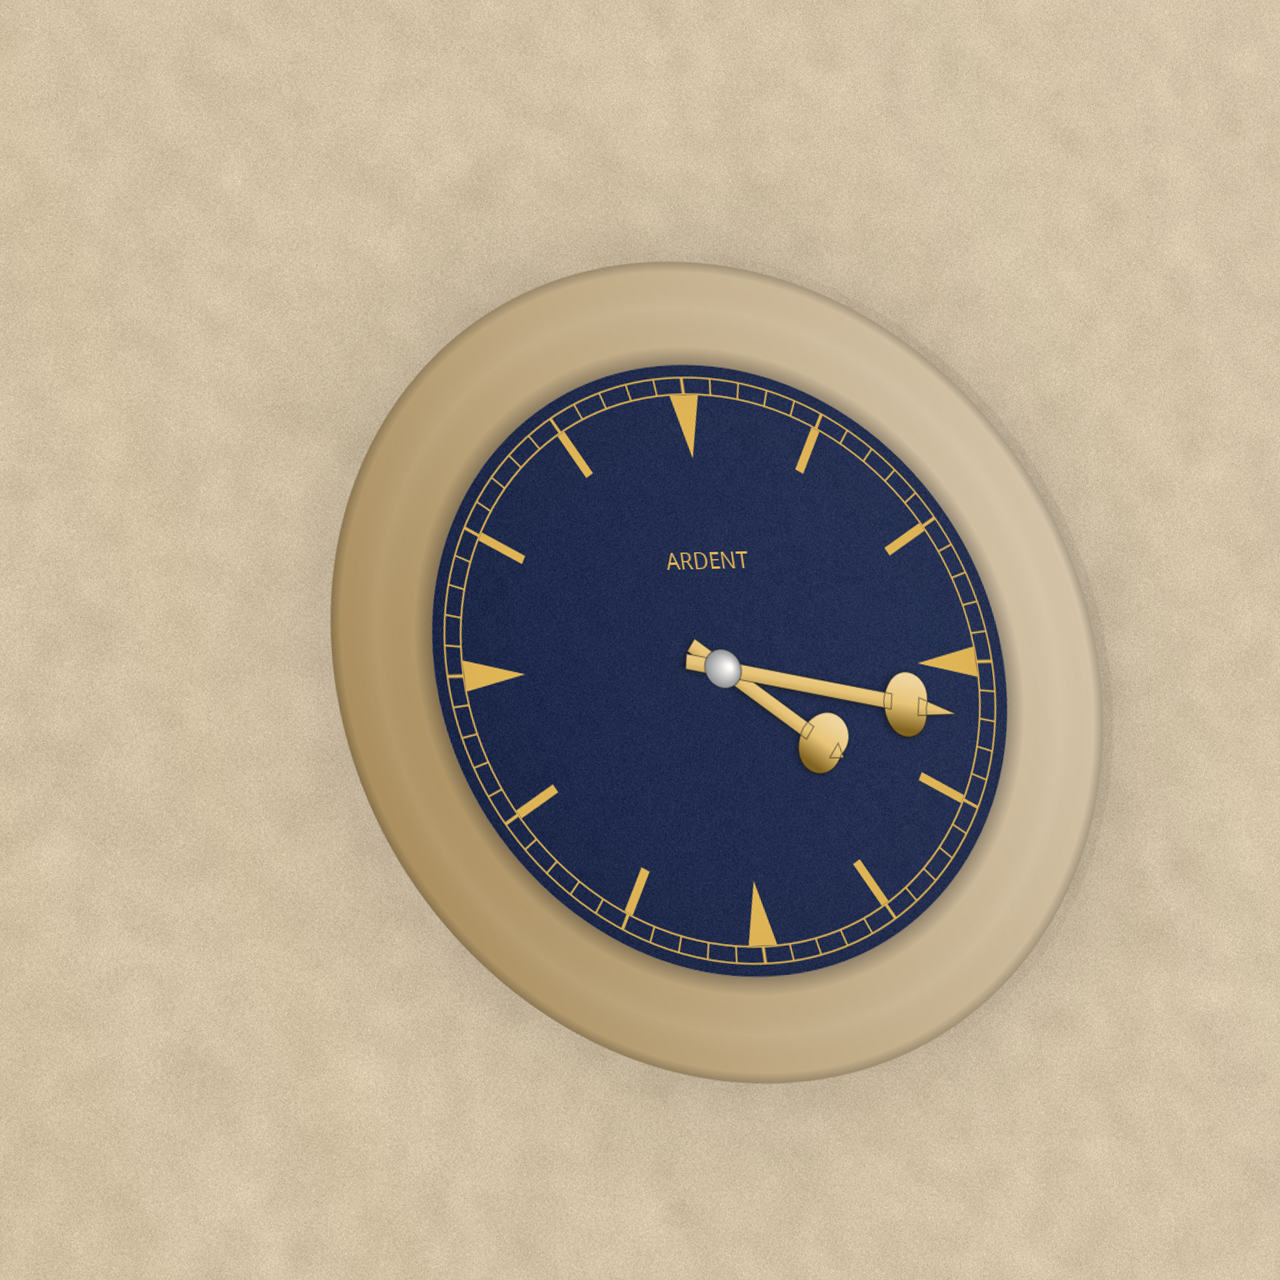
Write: 4:17
